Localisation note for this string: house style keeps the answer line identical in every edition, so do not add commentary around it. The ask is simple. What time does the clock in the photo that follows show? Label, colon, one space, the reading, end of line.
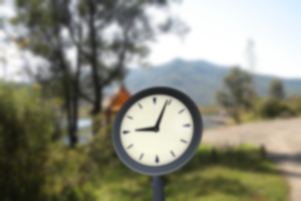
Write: 9:04
